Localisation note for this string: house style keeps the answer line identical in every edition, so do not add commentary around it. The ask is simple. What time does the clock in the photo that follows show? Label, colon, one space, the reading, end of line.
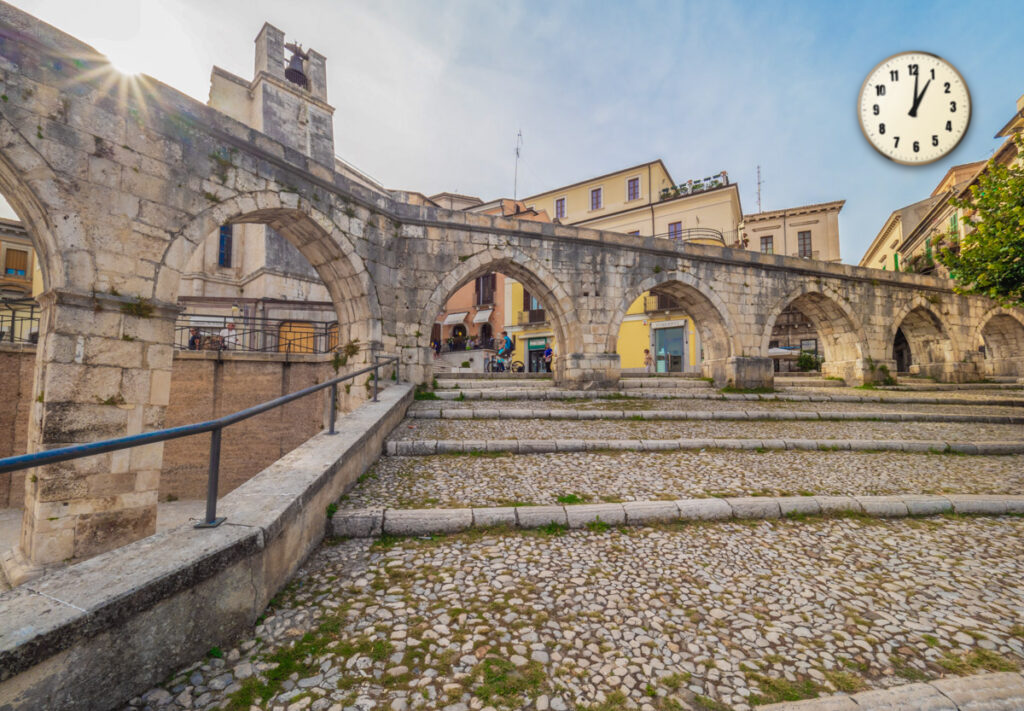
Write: 1:01
